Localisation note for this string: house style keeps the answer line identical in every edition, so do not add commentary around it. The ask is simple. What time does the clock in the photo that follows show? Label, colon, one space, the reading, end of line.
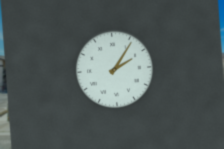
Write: 2:06
